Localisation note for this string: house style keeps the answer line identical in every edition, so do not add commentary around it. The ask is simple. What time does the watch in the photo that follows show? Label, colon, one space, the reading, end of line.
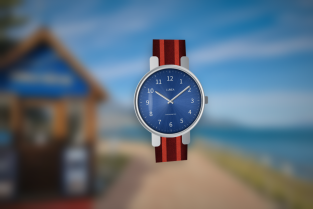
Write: 10:09
